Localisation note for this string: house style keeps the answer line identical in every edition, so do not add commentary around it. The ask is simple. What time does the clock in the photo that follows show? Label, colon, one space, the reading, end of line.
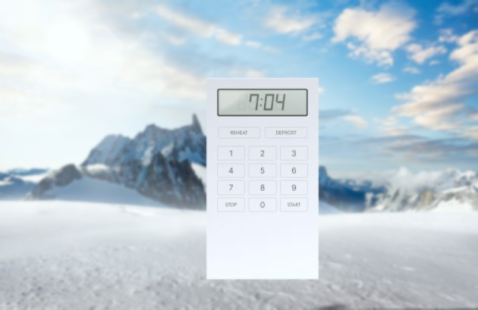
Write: 7:04
